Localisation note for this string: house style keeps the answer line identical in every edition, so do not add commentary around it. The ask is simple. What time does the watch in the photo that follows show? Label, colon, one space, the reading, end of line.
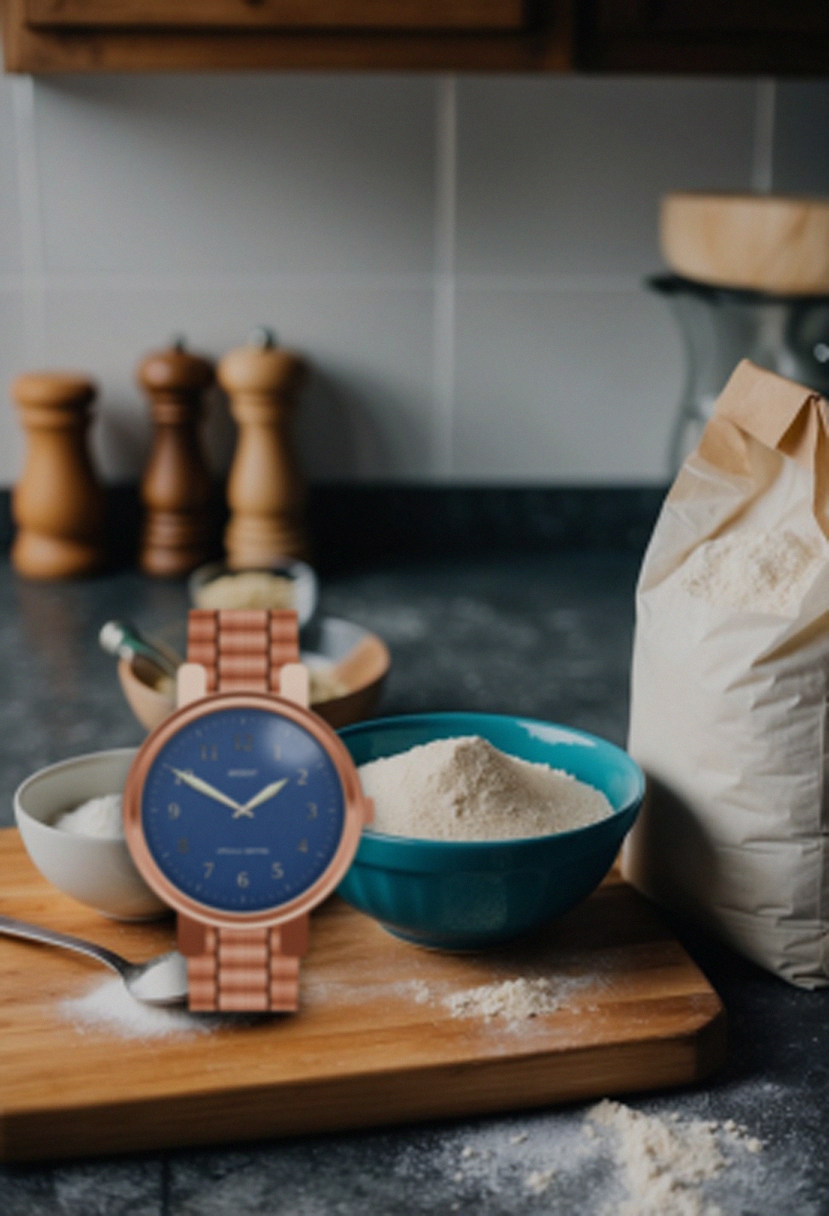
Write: 1:50
